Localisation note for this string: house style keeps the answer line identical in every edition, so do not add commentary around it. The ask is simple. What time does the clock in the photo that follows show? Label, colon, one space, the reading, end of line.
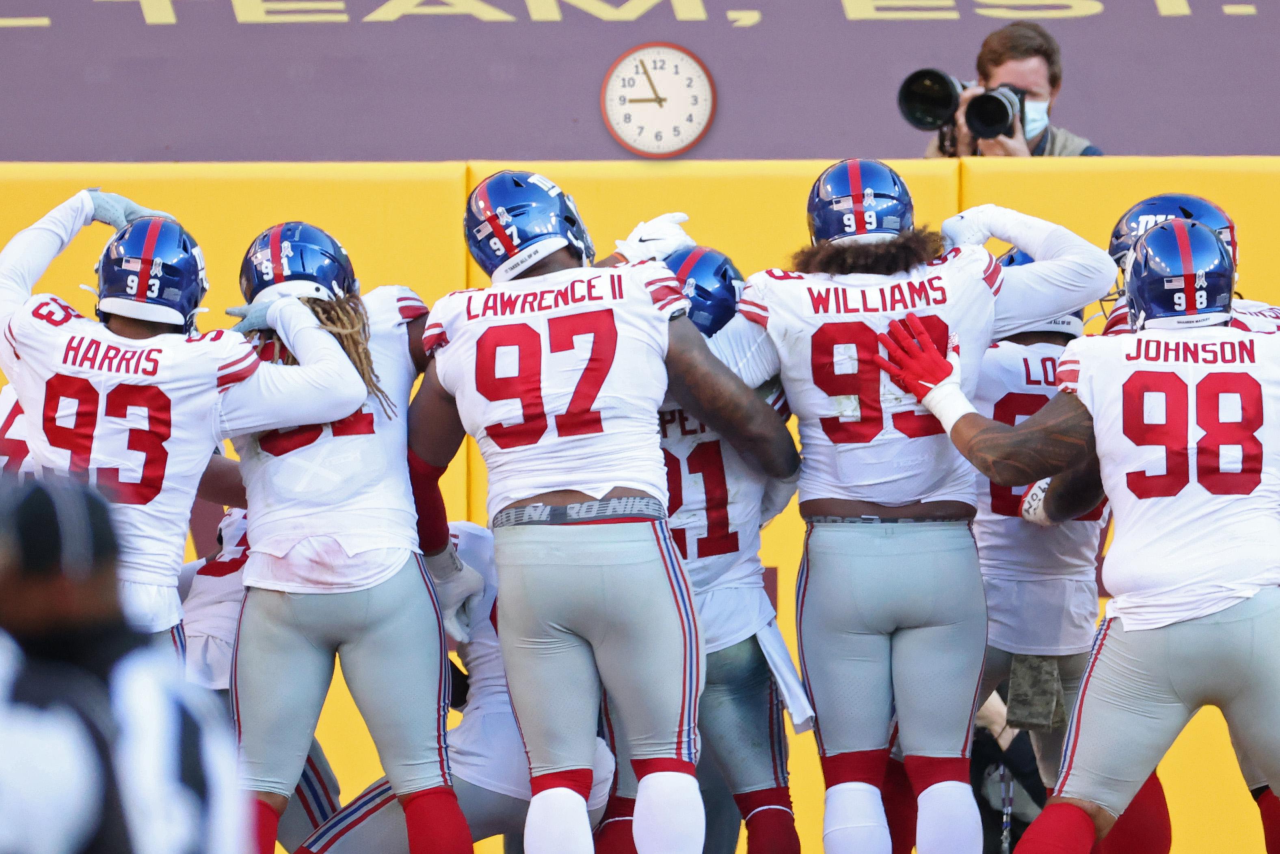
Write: 8:56
